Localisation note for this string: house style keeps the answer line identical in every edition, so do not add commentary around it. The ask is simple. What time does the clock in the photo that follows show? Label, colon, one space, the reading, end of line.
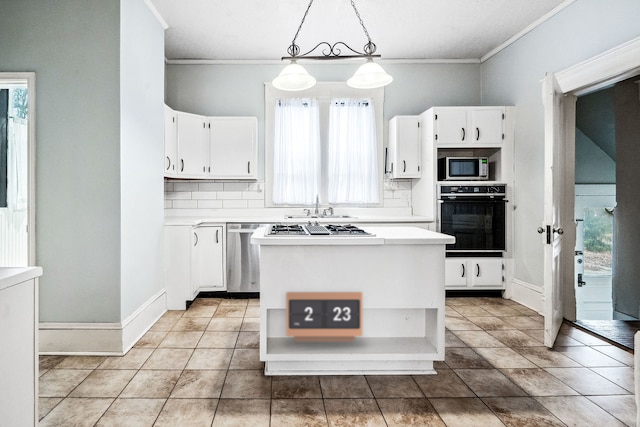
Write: 2:23
